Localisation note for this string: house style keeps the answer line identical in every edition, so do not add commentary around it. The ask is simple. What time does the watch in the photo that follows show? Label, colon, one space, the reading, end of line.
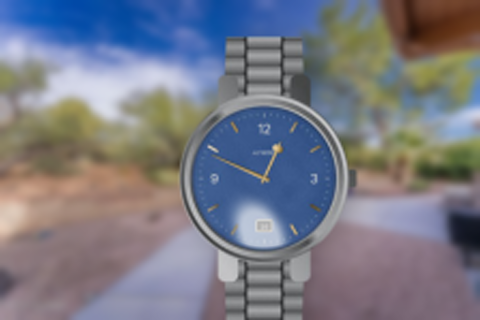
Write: 12:49
